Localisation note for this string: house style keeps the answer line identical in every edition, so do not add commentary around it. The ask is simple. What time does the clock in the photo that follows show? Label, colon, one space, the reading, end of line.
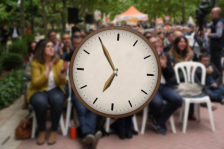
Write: 6:55
